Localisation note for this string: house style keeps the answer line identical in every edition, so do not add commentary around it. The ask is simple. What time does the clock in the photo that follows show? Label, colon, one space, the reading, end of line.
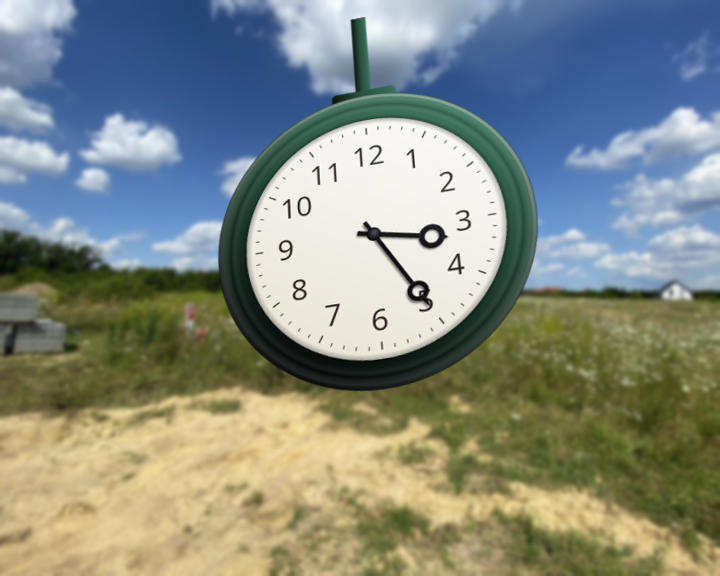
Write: 3:25
